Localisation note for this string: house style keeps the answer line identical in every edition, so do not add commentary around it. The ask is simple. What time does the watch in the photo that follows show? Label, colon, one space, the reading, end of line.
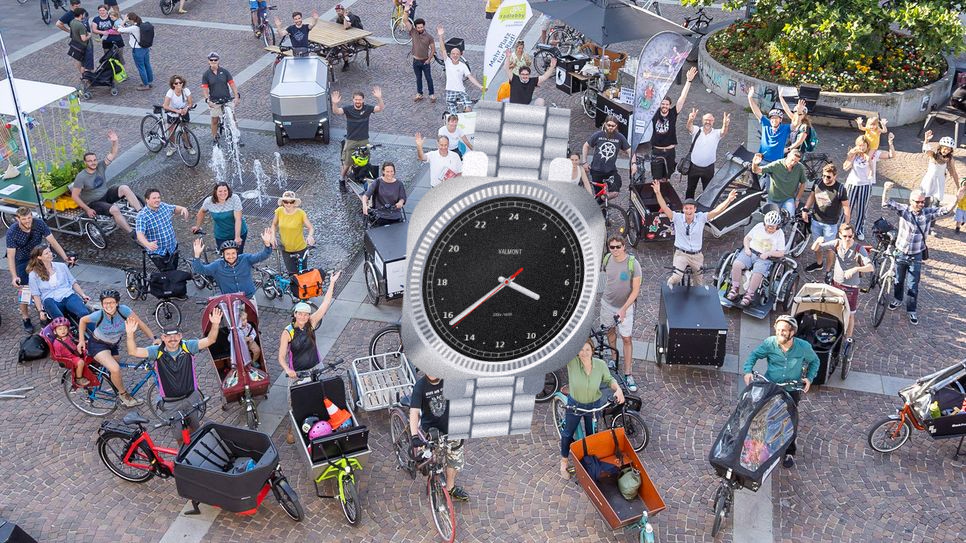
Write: 7:38:38
